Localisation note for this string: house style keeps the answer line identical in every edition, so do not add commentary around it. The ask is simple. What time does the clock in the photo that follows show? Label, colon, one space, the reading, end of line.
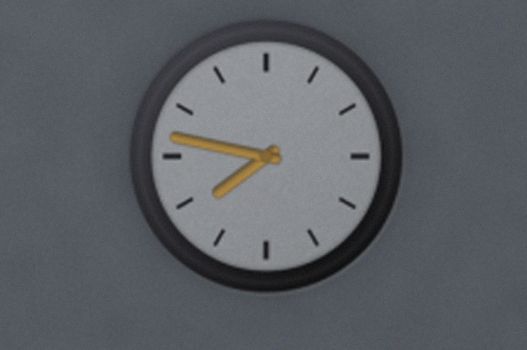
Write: 7:47
